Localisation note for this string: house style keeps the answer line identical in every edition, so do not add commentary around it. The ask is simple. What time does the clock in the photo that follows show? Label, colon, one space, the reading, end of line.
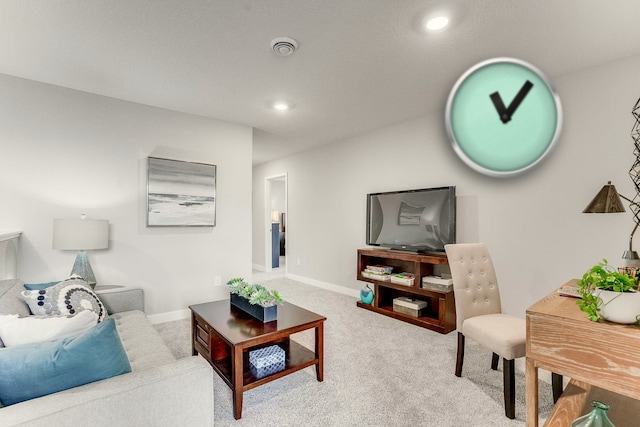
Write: 11:06
